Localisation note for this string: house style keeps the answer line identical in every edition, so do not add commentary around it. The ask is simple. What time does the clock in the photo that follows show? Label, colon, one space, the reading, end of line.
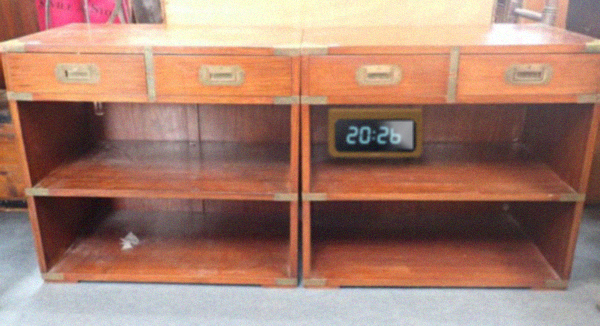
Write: 20:26
